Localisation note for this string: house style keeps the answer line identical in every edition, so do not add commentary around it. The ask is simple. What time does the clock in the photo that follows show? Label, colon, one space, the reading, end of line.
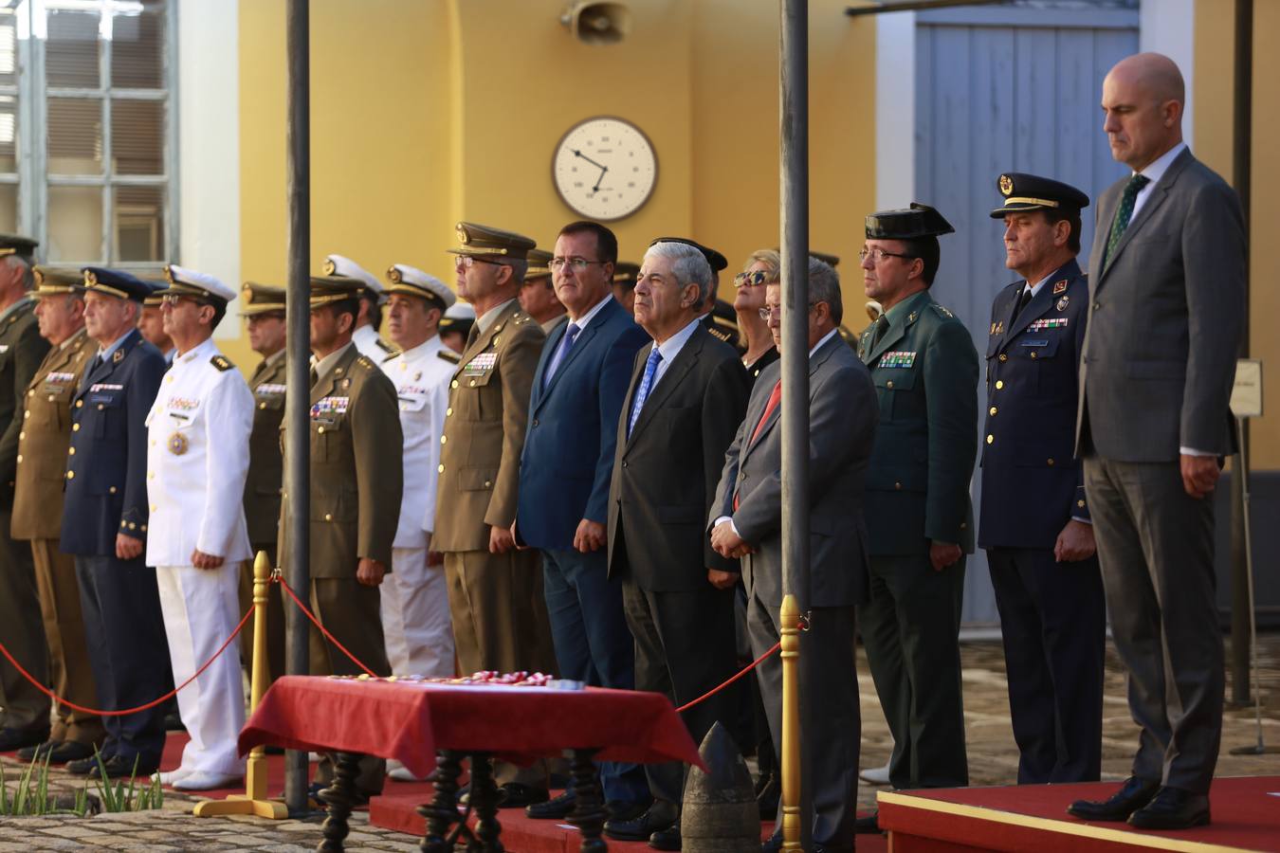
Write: 6:50
